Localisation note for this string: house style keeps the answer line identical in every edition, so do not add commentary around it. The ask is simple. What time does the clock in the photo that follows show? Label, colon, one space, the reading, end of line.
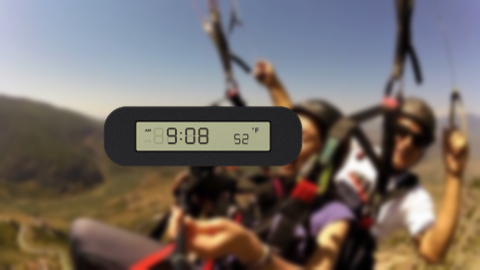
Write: 9:08
